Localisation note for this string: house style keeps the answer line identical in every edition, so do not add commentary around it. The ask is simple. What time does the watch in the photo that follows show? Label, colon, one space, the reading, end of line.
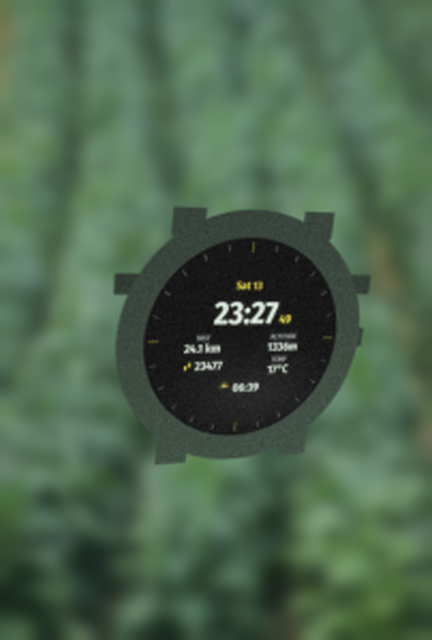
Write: 23:27
